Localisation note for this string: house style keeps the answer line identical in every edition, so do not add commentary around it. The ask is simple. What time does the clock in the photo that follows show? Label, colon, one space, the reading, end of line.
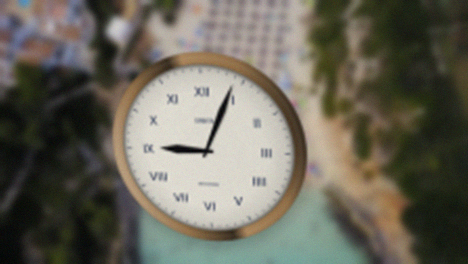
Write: 9:04
